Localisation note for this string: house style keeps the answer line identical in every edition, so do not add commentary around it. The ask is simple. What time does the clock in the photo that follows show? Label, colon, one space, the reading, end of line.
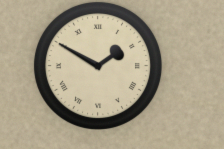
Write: 1:50
